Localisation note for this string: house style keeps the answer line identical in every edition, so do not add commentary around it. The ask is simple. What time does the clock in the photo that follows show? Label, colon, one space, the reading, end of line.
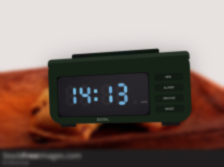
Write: 14:13
